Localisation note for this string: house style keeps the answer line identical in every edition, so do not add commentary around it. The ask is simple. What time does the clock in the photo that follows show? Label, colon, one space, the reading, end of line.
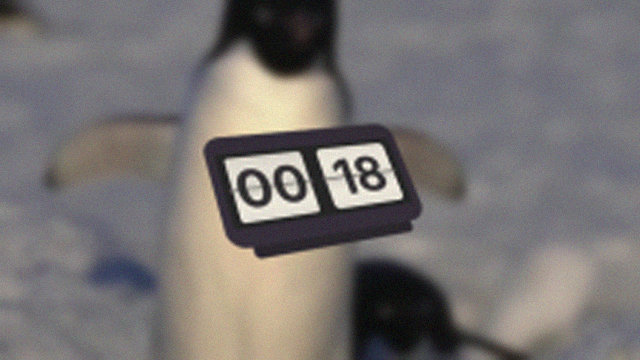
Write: 0:18
